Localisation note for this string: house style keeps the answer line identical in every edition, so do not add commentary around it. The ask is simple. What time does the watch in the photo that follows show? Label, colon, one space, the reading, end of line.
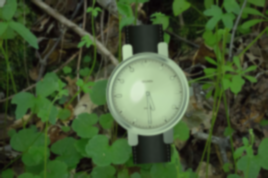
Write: 5:30
